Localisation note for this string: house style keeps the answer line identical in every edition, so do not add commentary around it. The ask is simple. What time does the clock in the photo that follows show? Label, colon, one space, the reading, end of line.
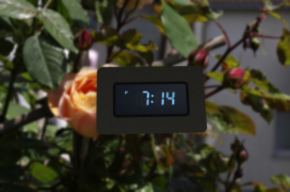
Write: 7:14
